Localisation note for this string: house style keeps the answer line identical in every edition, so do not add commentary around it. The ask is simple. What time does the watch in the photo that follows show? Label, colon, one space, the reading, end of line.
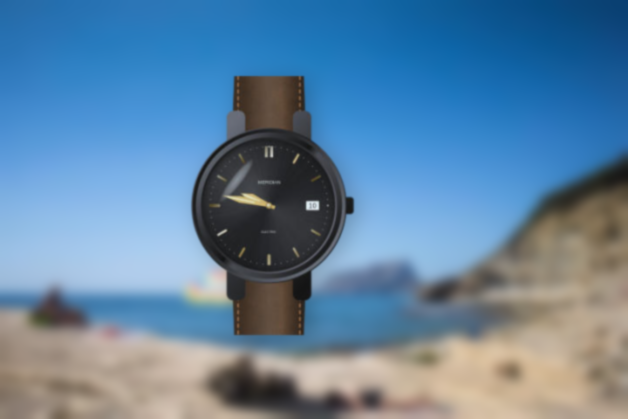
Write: 9:47
